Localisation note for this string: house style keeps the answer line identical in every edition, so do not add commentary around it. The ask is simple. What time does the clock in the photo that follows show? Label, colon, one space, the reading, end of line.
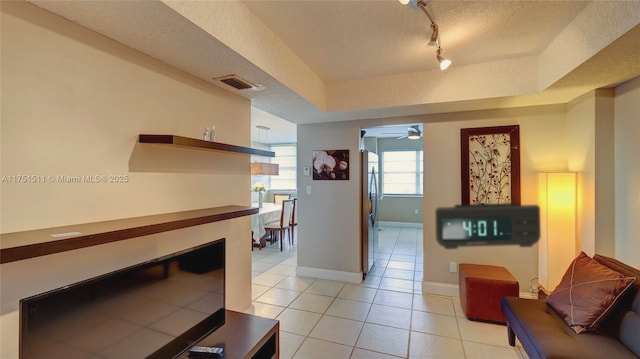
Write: 4:01
